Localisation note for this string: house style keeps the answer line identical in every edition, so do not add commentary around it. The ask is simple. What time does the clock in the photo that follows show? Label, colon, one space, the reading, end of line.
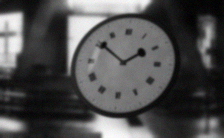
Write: 1:51
